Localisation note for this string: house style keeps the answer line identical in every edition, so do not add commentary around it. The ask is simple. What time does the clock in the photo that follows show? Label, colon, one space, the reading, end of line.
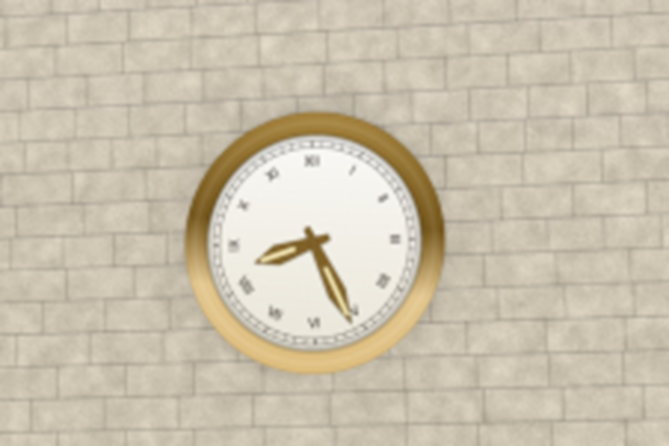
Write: 8:26
